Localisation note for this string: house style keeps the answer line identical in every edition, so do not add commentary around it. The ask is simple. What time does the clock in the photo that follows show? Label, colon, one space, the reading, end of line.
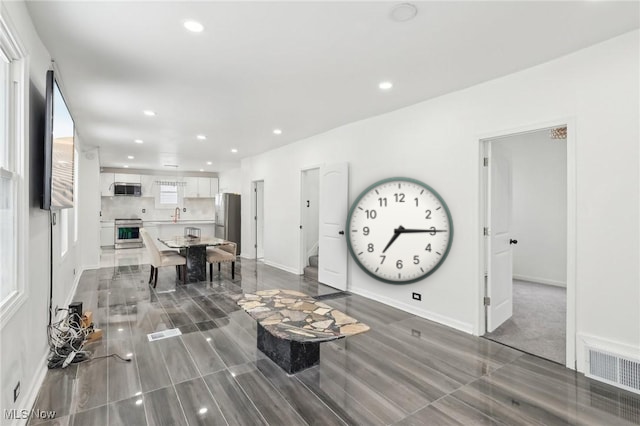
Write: 7:15
